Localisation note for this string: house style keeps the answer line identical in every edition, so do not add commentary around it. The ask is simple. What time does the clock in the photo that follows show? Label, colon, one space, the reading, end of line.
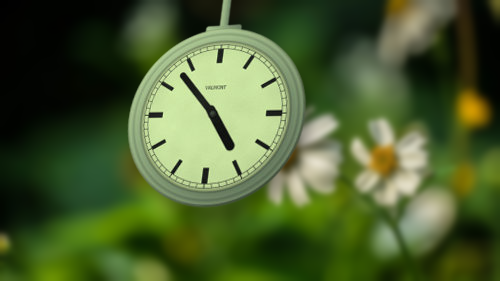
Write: 4:53
